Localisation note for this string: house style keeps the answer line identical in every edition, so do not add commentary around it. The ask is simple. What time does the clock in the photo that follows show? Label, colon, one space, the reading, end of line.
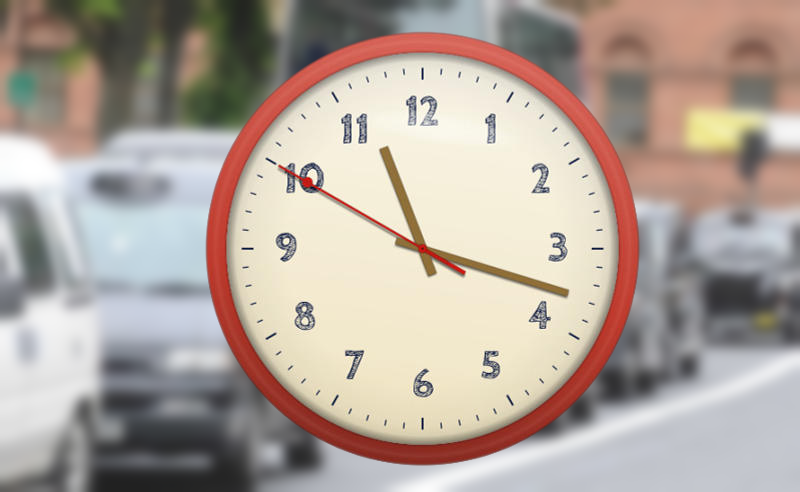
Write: 11:17:50
